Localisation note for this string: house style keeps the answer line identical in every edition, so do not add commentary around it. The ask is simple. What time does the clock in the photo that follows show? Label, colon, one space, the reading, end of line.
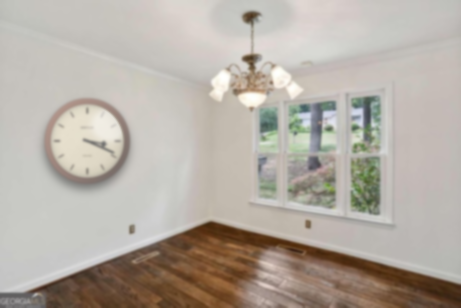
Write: 3:19
